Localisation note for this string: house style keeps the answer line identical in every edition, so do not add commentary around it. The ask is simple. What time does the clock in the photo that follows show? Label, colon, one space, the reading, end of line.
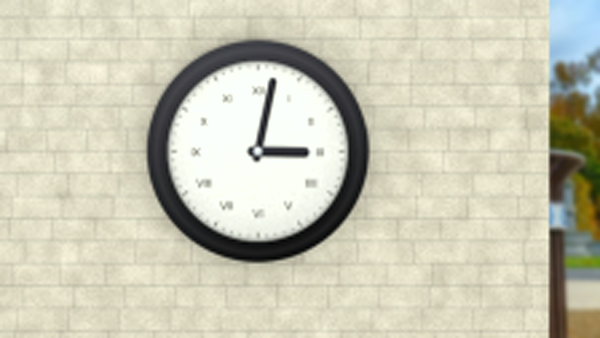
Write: 3:02
